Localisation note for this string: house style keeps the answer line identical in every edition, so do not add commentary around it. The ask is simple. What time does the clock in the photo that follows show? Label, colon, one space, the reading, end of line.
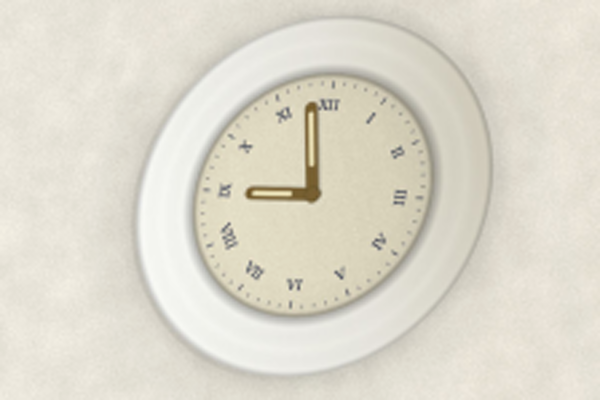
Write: 8:58
